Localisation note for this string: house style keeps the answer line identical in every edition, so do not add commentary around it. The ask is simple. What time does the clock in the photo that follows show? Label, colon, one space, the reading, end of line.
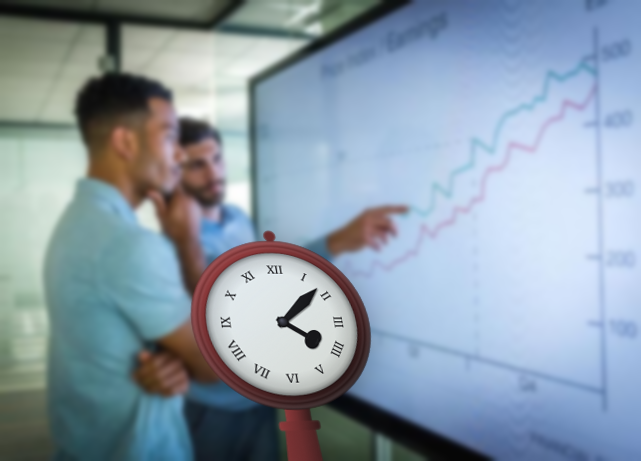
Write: 4:08
